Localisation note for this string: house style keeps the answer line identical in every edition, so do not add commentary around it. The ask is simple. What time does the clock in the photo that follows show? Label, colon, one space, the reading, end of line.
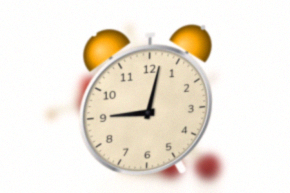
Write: 9:02
